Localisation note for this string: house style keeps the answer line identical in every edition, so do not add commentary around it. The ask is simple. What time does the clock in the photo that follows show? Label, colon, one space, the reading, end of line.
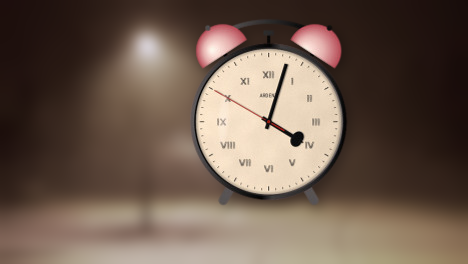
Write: 4:02:50
